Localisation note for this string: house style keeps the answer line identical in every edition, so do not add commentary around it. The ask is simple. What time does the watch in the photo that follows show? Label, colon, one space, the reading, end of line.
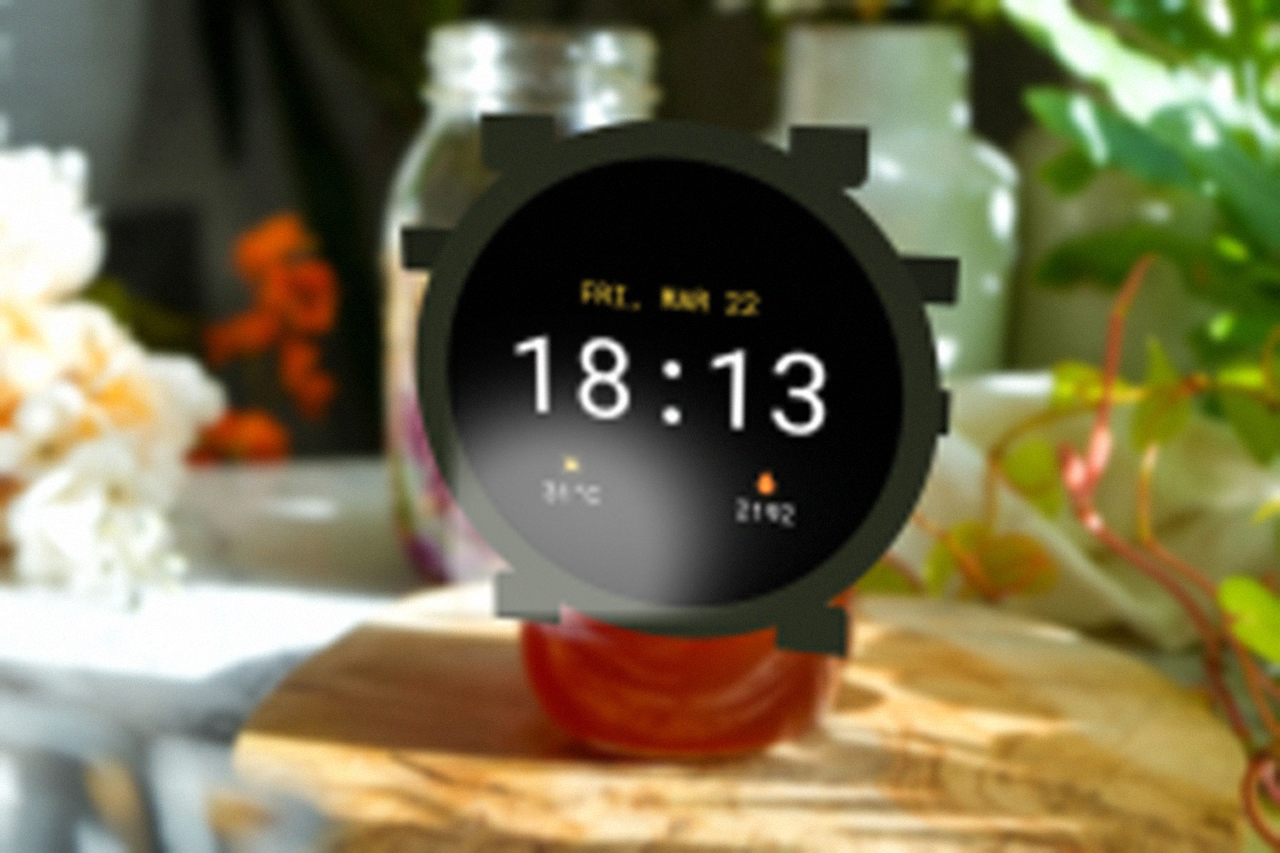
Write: 18:13
